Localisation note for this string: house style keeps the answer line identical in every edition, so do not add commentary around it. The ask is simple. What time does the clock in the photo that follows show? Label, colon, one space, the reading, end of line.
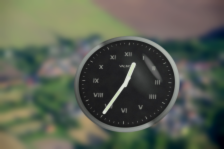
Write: 12:35
